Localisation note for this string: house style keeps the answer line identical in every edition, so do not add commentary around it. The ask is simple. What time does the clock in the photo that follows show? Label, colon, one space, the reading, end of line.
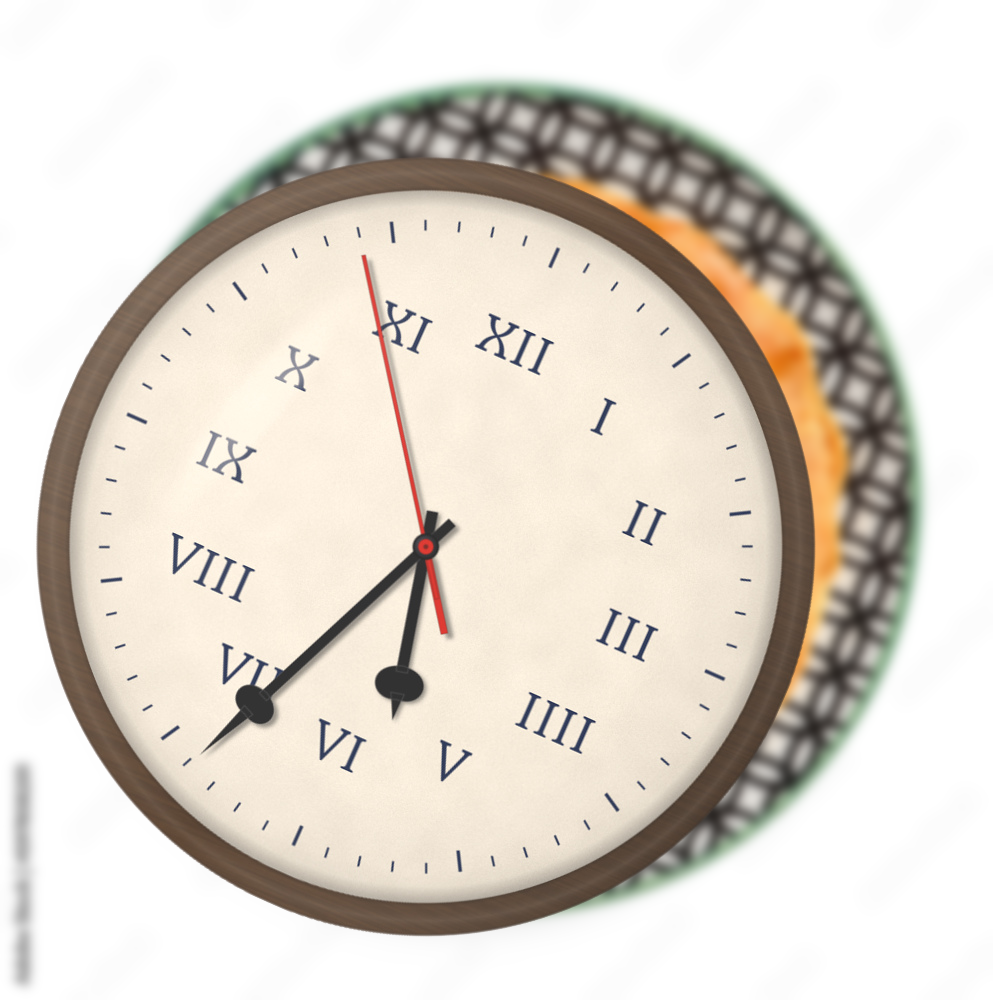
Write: 5:33:54
